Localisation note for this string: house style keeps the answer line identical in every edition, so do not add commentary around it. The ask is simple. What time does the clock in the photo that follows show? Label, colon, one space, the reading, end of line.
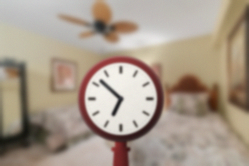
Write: 6:52
